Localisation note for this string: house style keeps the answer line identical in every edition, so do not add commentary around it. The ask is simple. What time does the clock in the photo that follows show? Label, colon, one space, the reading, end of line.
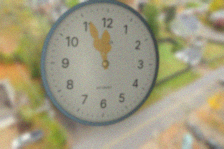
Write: 11:56
